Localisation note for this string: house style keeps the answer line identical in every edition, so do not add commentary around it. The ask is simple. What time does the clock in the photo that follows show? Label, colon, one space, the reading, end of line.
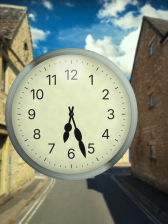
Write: 6:27
